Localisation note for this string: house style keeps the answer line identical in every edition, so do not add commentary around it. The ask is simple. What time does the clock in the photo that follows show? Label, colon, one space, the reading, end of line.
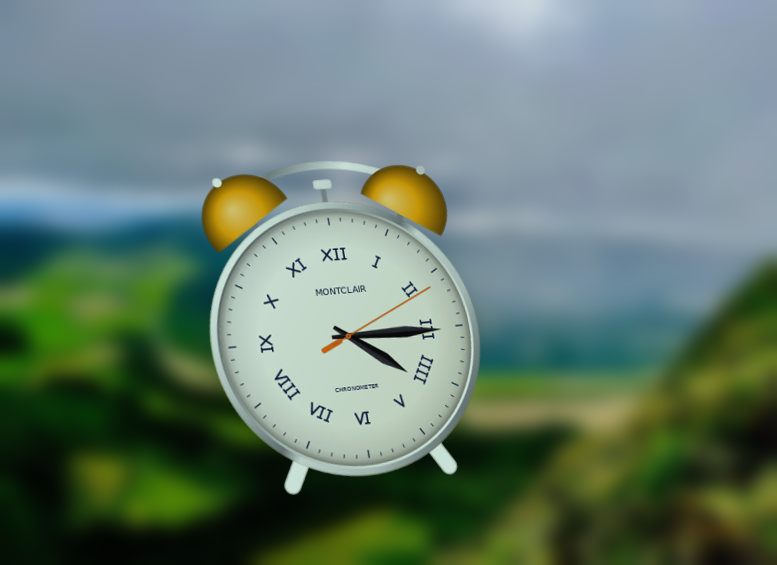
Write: 4:15:11
